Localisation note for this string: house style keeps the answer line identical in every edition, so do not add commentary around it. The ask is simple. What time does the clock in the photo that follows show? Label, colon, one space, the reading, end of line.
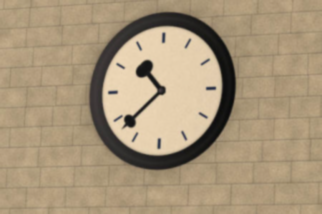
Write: 10:38
